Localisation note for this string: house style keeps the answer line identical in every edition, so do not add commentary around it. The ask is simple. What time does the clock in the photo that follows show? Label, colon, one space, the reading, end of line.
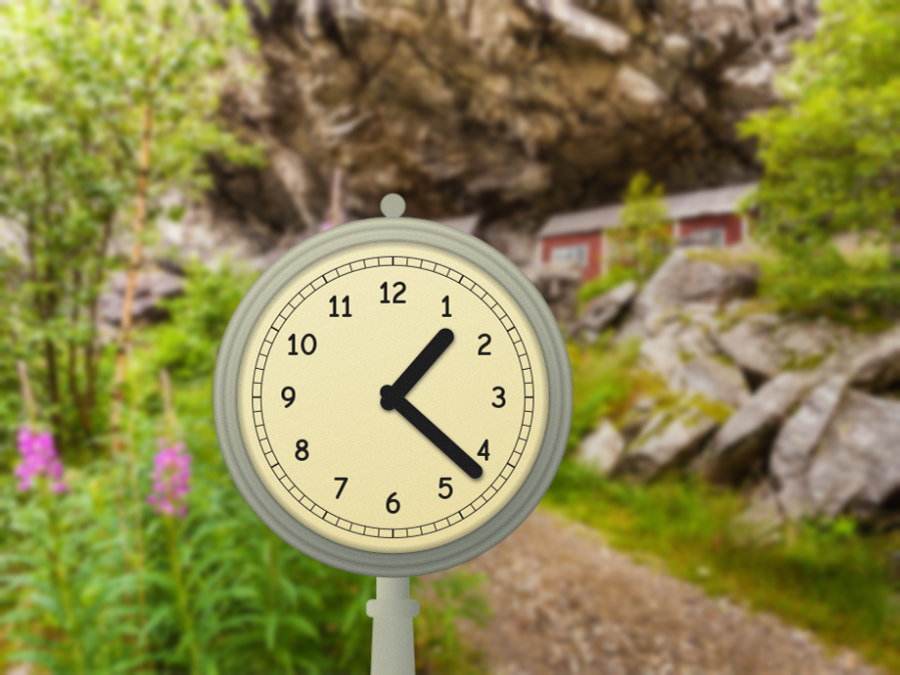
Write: 1:22
